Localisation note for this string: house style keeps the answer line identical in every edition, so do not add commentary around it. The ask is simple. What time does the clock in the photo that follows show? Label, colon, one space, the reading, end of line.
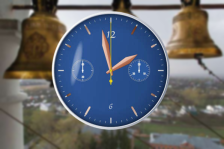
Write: 1:58
